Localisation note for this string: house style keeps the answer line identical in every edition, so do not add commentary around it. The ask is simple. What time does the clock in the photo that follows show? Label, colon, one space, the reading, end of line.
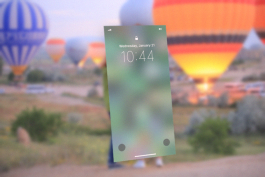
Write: 10:44
